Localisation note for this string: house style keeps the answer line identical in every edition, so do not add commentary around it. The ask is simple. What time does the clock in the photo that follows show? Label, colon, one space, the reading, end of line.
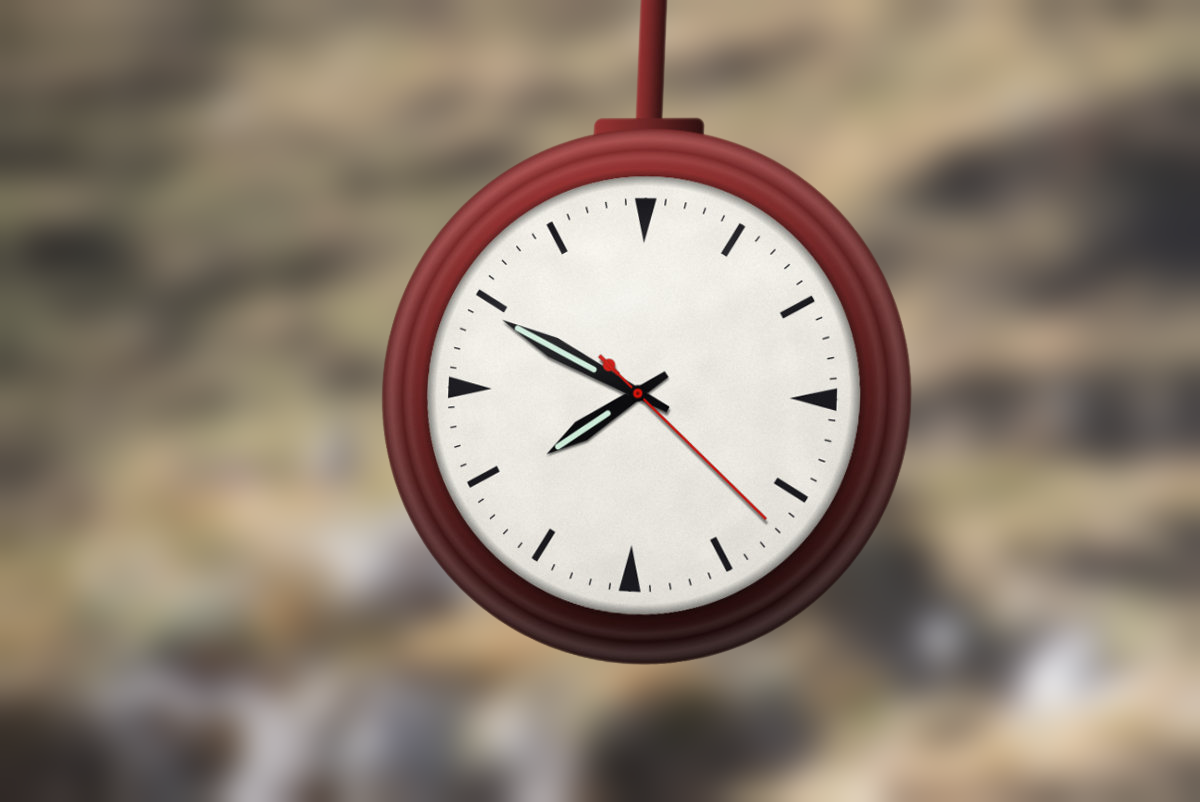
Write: 7:49:22
